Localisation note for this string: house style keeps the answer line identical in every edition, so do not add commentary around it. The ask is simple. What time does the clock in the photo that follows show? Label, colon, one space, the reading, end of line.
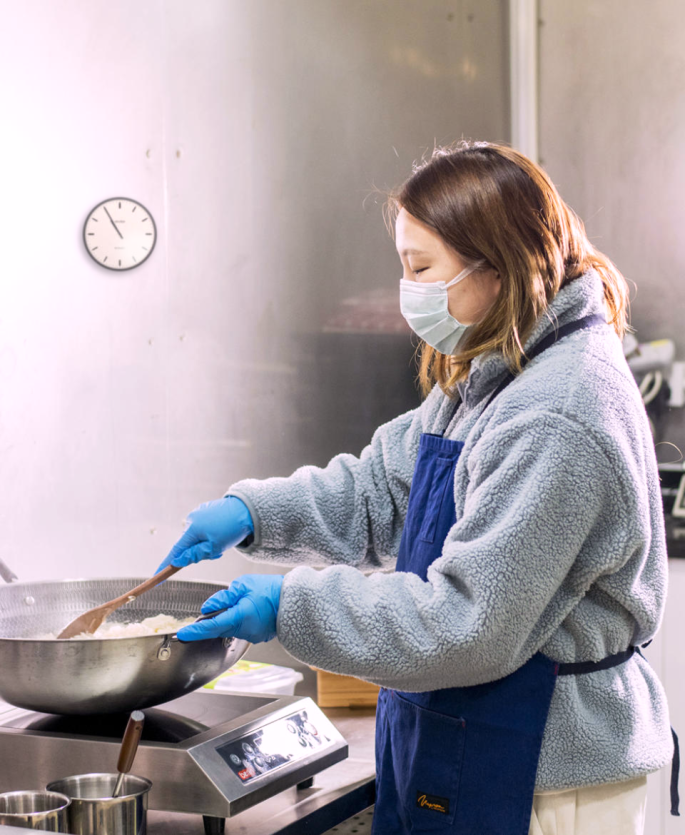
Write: 10:55
